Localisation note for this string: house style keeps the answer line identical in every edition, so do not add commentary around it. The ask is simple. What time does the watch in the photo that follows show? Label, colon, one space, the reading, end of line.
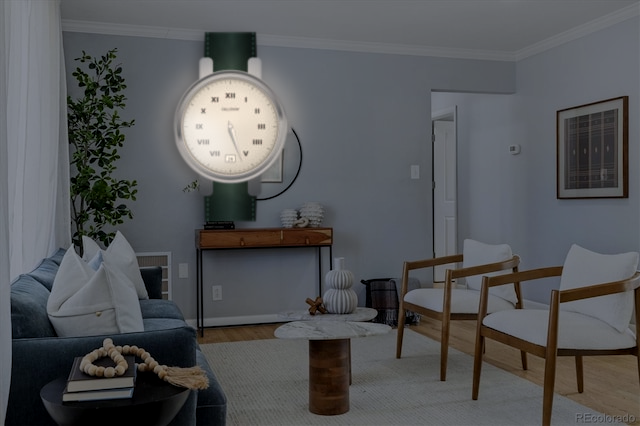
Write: 5:27
